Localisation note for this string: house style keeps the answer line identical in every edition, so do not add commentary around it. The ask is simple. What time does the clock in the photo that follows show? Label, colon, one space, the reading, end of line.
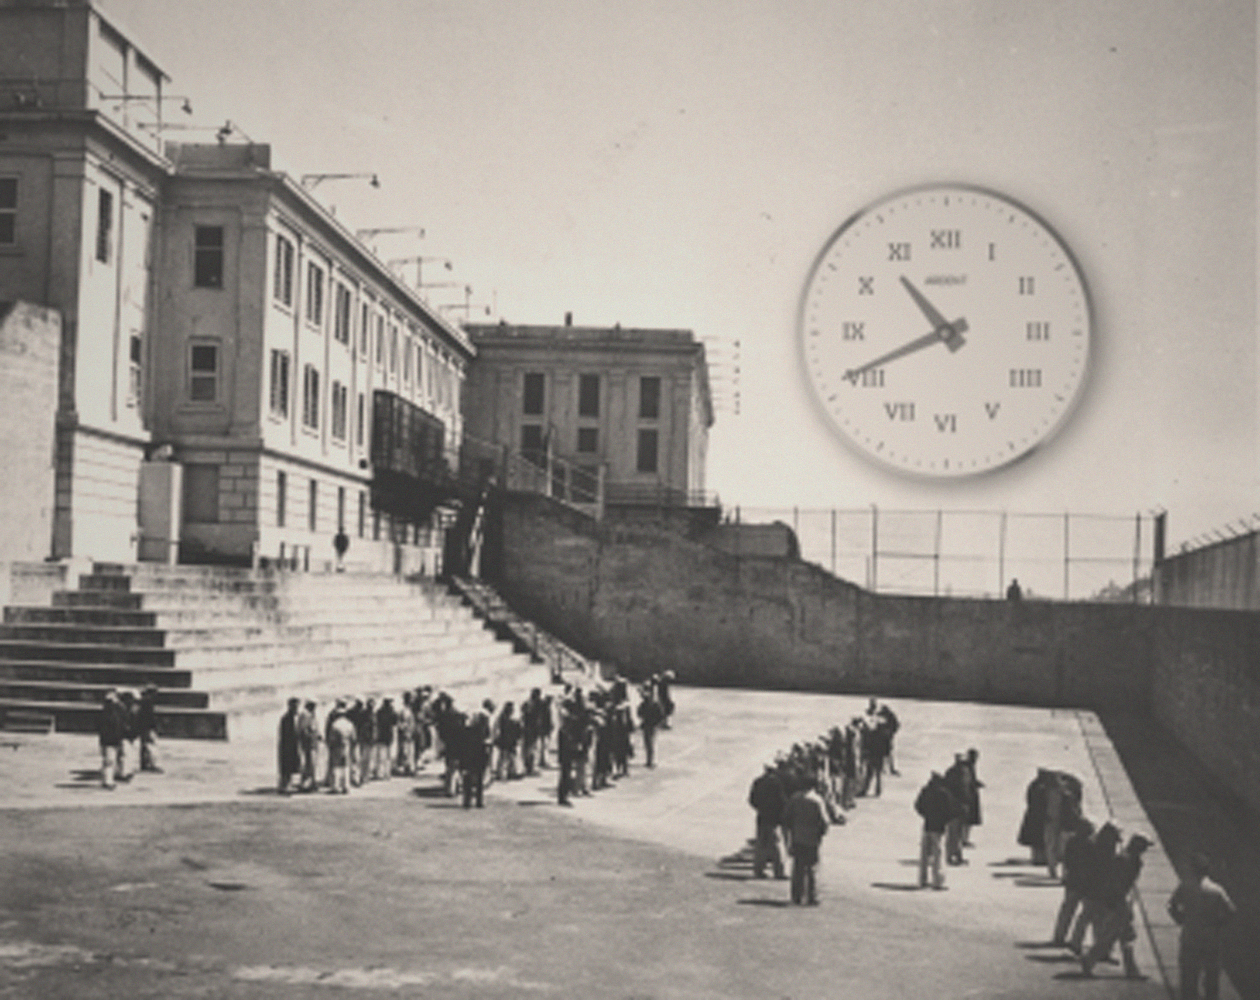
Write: 10:41
